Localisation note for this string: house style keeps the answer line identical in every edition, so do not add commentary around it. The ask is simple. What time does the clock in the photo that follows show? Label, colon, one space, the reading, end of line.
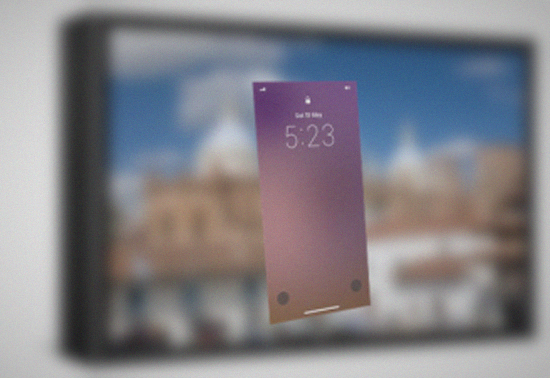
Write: 5:23
